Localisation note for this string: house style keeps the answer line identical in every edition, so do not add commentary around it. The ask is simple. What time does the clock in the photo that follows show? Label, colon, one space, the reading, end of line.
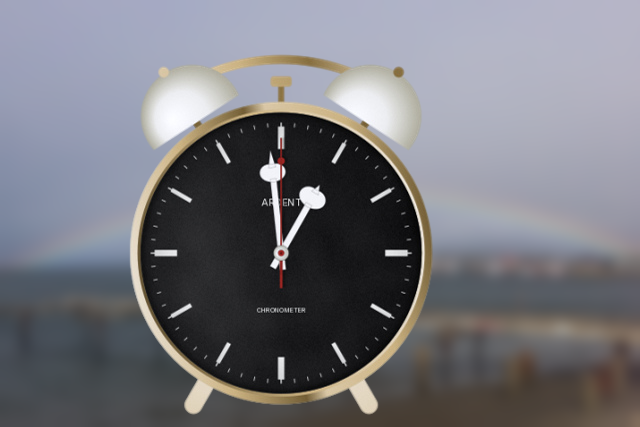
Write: 12:59:00
